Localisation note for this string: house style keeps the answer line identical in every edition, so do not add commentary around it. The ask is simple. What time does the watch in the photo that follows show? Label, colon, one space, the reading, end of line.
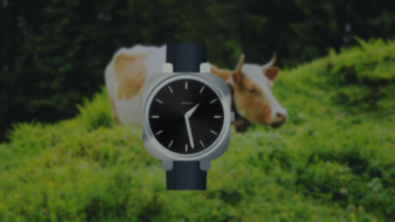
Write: 1:28
